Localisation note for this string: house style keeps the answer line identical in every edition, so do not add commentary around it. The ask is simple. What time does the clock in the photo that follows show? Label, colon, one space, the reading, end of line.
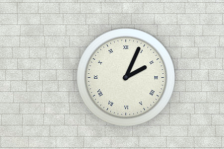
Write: 2:04
